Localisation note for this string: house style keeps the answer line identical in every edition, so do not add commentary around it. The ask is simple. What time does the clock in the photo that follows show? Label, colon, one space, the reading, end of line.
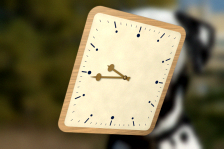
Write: 9:44
